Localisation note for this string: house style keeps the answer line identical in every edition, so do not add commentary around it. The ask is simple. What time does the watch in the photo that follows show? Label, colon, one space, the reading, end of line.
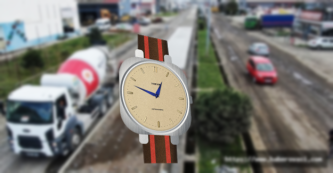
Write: 12:48
